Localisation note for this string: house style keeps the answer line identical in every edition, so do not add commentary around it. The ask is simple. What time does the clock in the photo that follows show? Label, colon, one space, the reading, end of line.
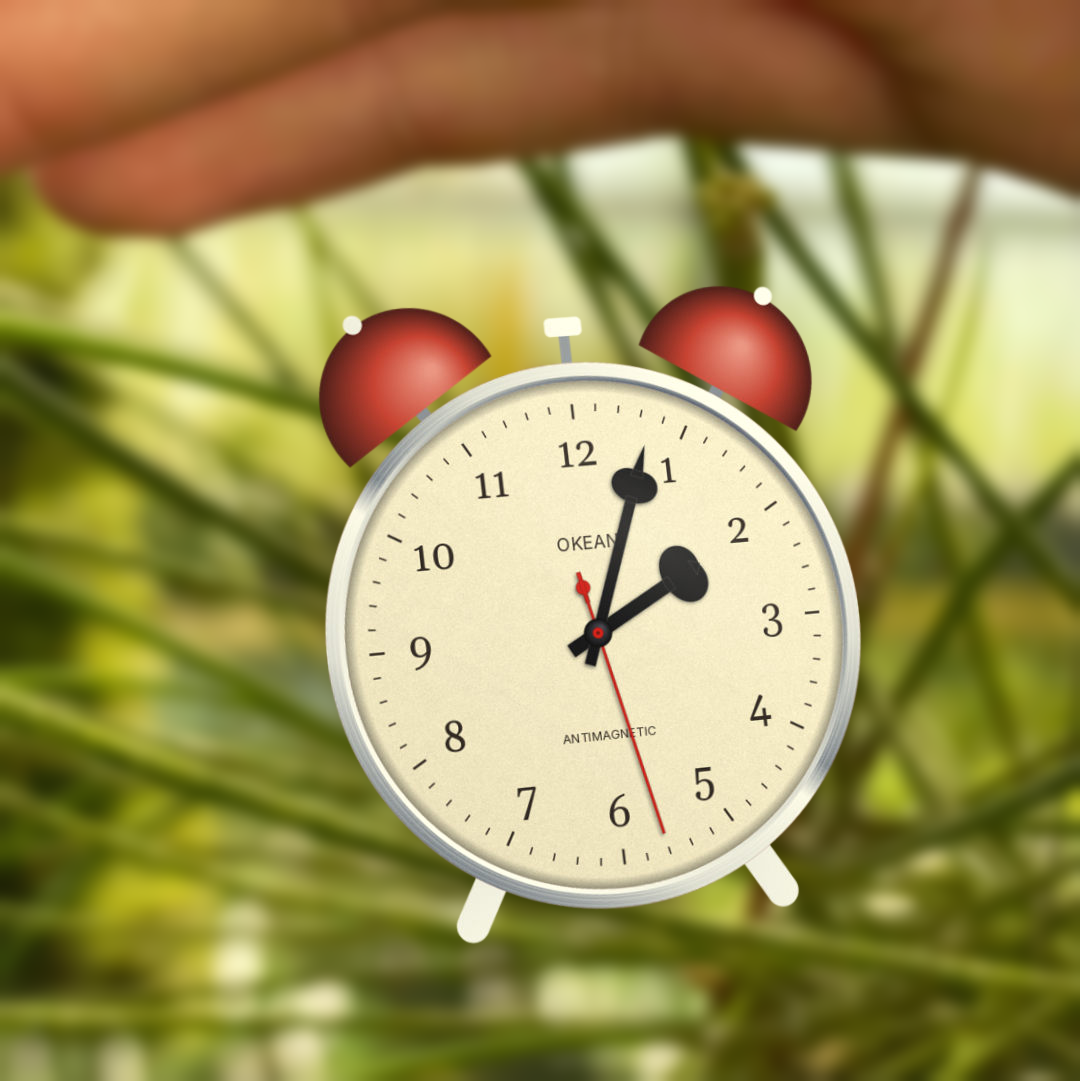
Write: 2:03:28
